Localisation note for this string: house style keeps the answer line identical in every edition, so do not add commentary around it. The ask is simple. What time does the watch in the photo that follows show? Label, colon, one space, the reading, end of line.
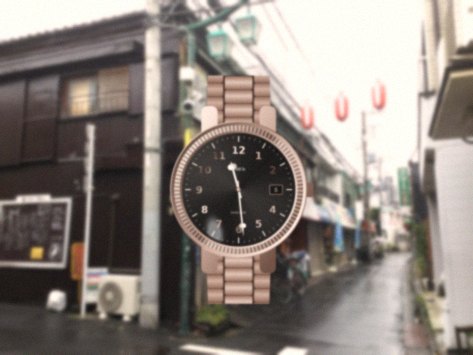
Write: 11:29
